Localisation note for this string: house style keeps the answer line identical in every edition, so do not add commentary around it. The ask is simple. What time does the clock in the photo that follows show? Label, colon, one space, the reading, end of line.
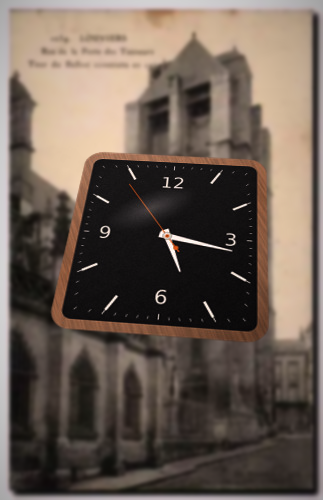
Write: 5:16:54
